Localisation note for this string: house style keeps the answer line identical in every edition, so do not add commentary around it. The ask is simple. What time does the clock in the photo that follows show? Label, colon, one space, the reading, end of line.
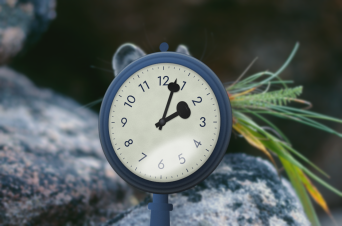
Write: 2:03
